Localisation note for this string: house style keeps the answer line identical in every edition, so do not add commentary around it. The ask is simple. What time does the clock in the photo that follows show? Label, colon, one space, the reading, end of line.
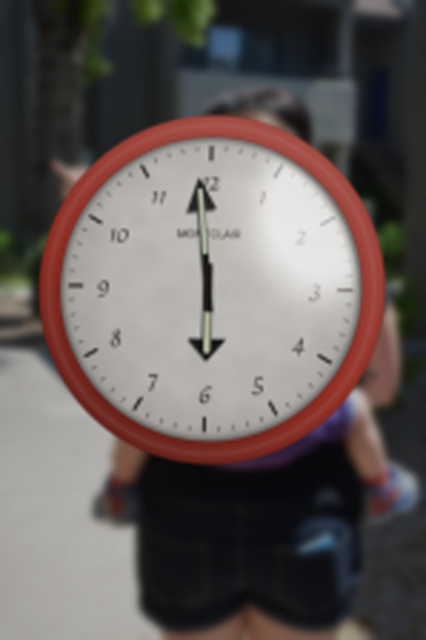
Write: 5:59
